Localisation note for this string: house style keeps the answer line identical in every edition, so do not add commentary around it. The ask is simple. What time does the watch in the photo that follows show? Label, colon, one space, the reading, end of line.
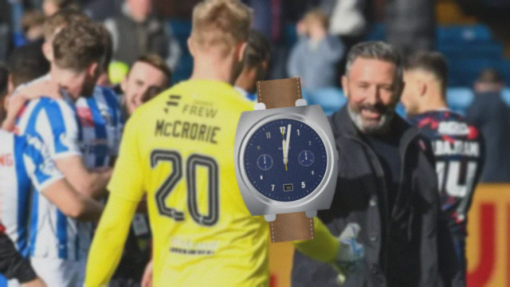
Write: 12:02
